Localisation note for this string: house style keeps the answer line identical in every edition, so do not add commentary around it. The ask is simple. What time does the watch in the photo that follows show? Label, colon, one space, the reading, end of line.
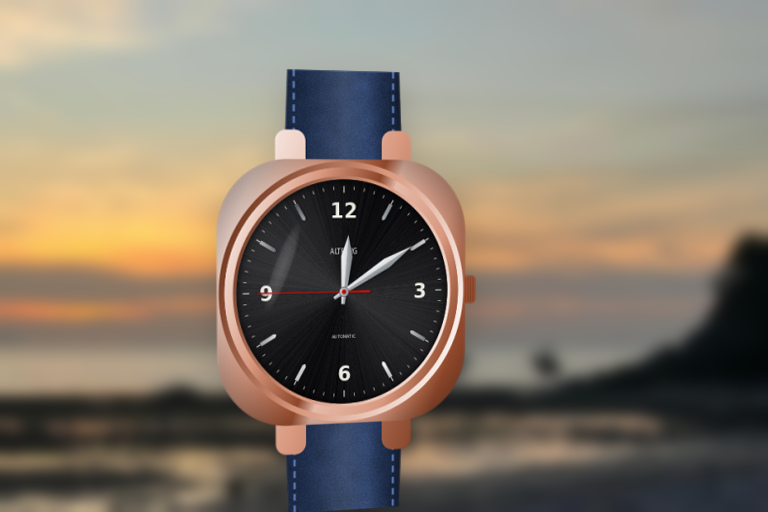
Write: 12:09:45
